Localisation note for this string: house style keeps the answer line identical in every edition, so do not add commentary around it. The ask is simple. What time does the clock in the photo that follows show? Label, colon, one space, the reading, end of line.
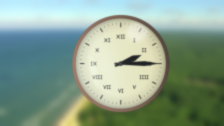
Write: 2:15
